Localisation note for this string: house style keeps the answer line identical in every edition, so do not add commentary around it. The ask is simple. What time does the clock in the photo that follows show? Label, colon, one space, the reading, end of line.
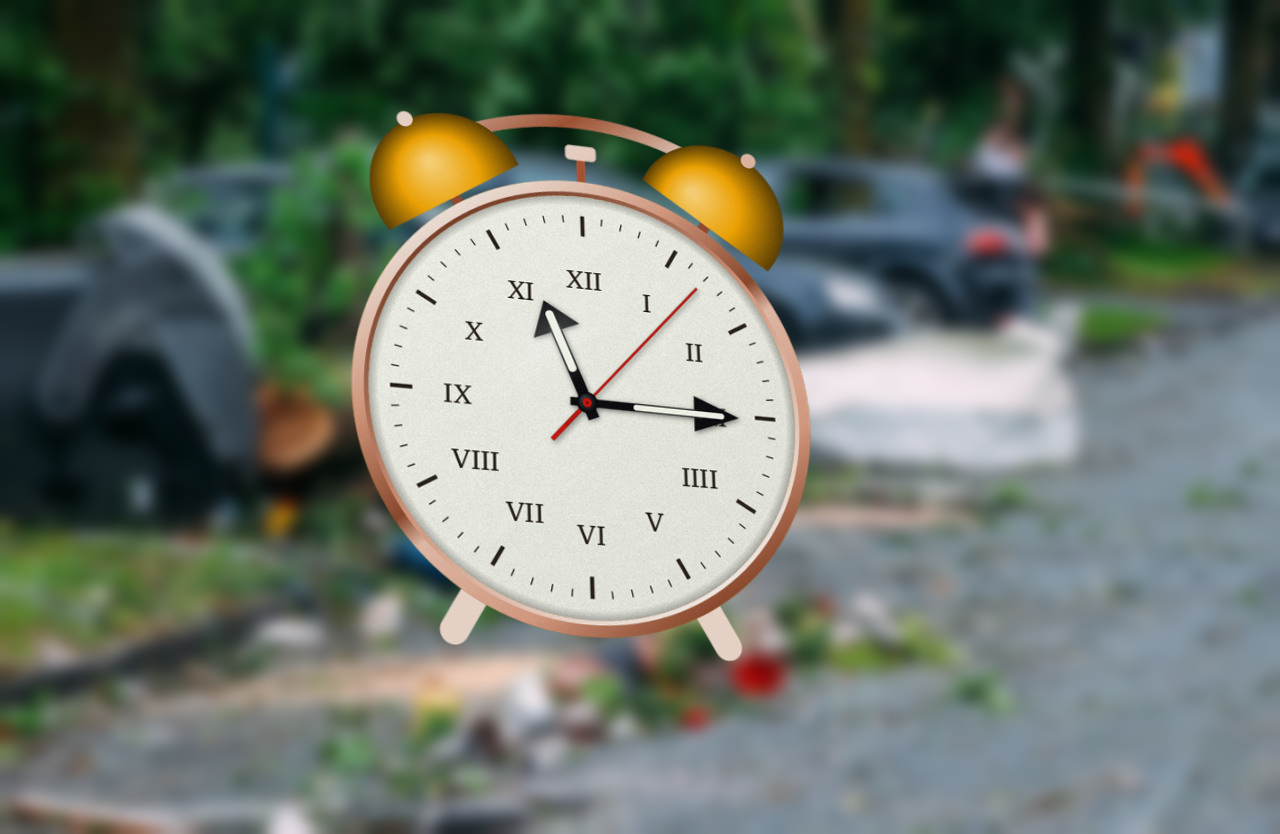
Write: 11:15:07
